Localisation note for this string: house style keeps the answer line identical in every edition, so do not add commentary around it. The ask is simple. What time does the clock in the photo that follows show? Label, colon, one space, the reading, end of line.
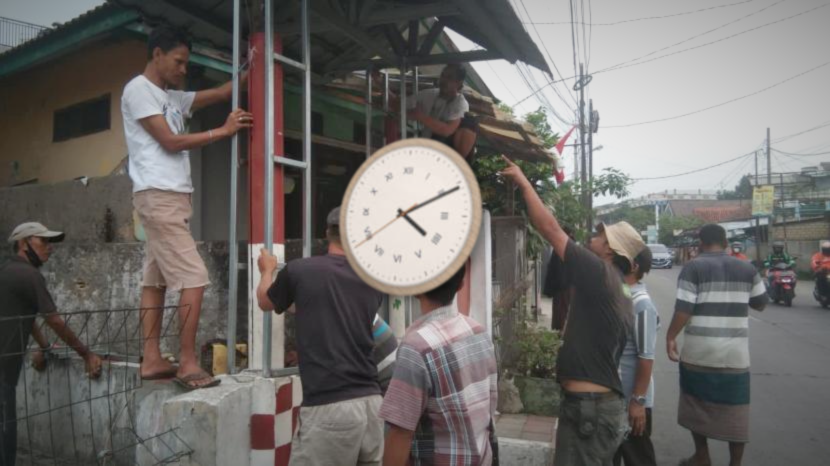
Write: 4:10:39
